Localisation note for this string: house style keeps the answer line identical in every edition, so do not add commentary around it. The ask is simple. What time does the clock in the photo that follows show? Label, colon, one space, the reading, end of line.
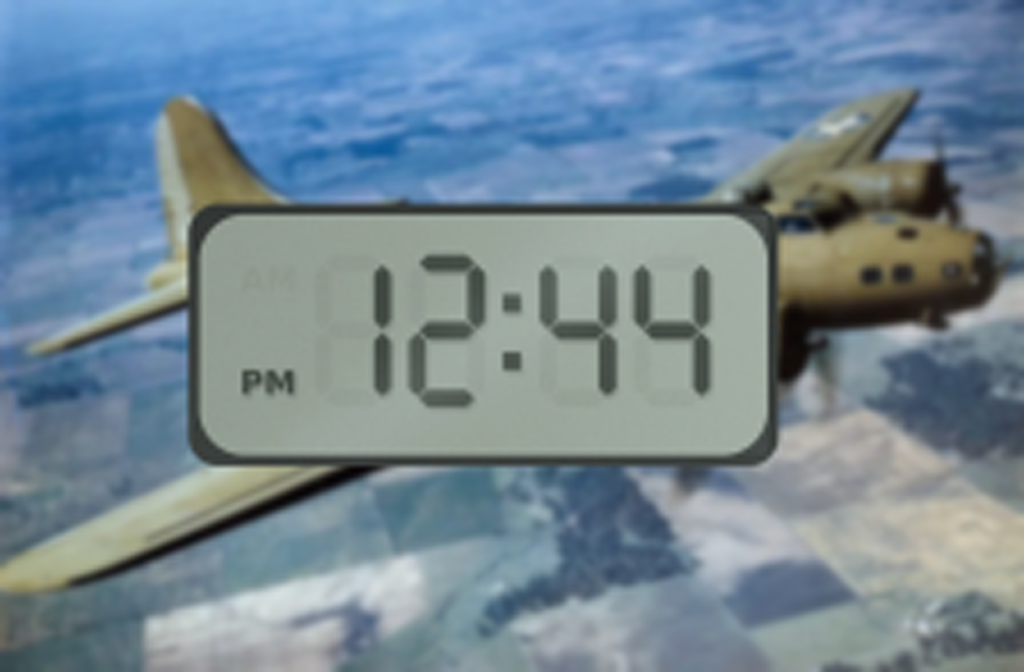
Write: 12:44
